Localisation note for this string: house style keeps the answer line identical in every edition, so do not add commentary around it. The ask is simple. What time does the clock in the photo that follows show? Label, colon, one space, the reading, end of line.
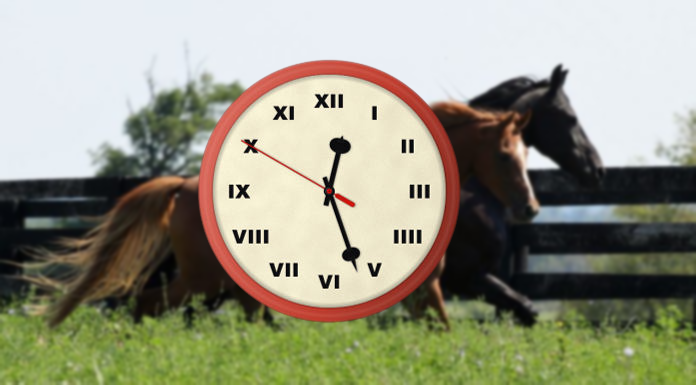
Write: 12:26:50
